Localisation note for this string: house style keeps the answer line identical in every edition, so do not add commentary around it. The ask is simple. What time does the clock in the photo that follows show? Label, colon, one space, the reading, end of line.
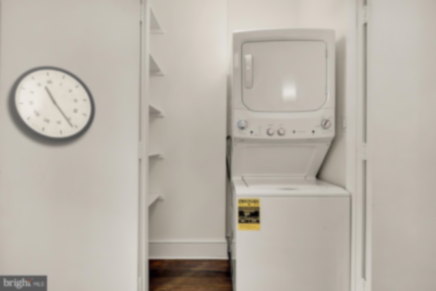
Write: 11:26
